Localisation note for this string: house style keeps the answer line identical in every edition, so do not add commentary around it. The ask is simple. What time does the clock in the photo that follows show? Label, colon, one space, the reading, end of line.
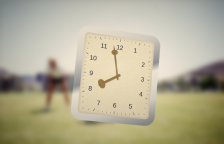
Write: 7:58
